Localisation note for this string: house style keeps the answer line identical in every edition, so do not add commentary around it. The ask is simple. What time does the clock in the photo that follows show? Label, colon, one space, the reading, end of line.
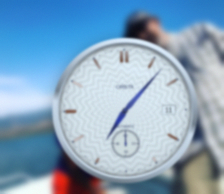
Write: 7:07
